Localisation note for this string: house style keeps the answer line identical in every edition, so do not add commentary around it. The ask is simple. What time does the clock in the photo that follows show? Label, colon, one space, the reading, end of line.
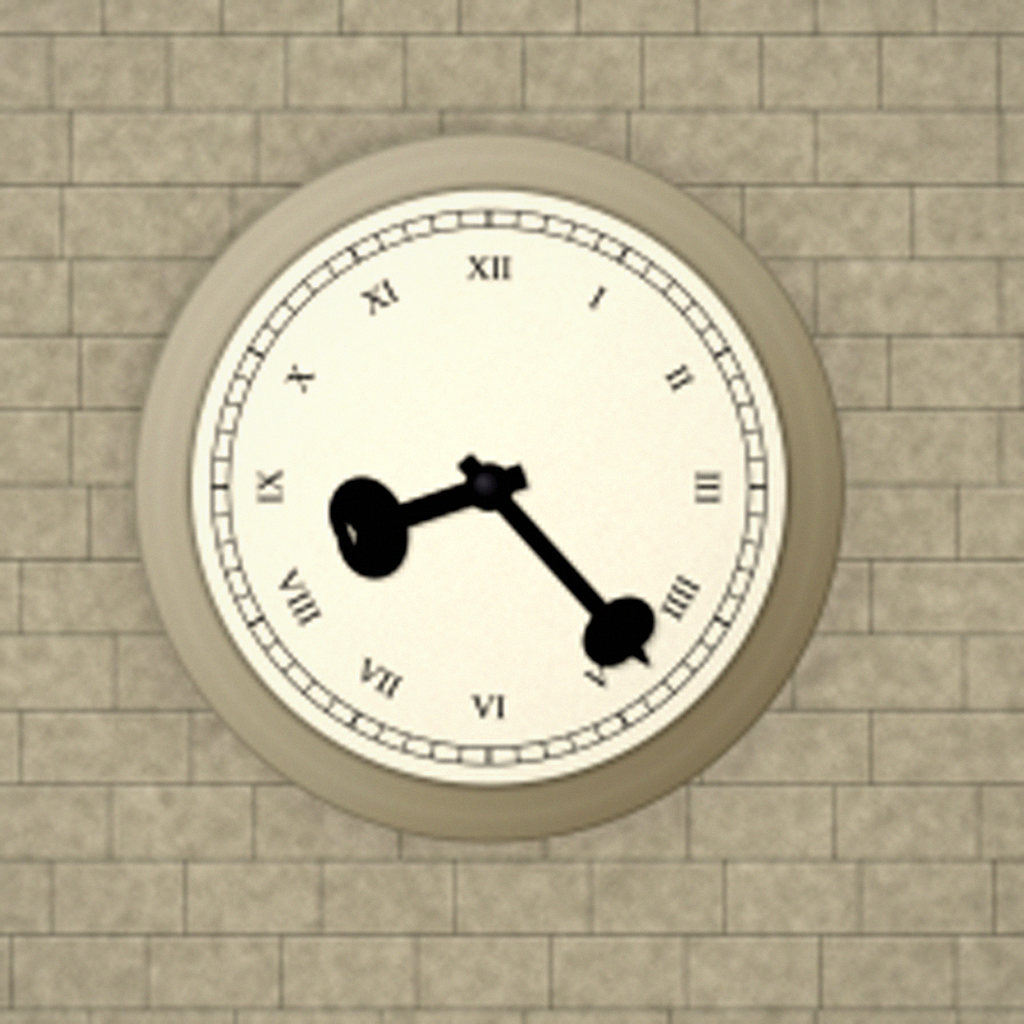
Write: 8:23
